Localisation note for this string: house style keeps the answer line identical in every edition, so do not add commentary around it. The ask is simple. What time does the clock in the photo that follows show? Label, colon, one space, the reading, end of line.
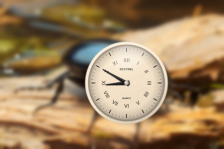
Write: 8:50
